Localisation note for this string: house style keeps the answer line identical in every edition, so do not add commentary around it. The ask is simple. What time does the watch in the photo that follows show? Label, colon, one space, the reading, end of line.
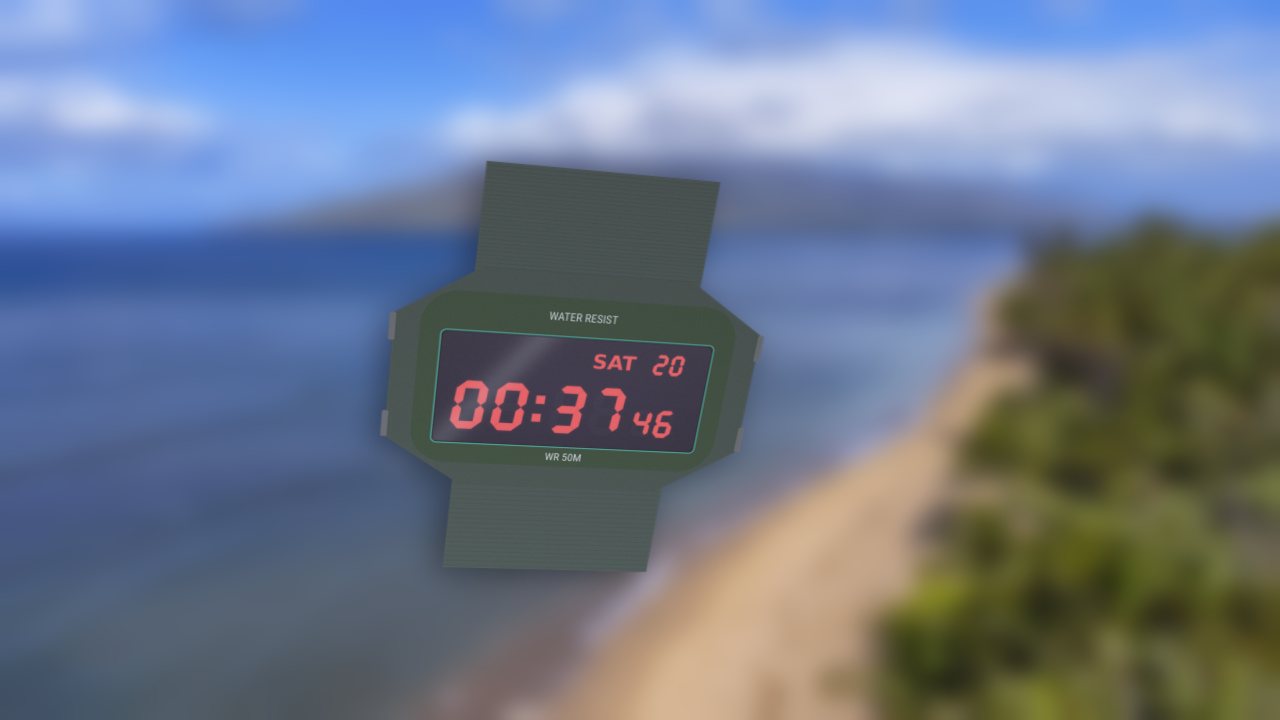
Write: 0:37:46
